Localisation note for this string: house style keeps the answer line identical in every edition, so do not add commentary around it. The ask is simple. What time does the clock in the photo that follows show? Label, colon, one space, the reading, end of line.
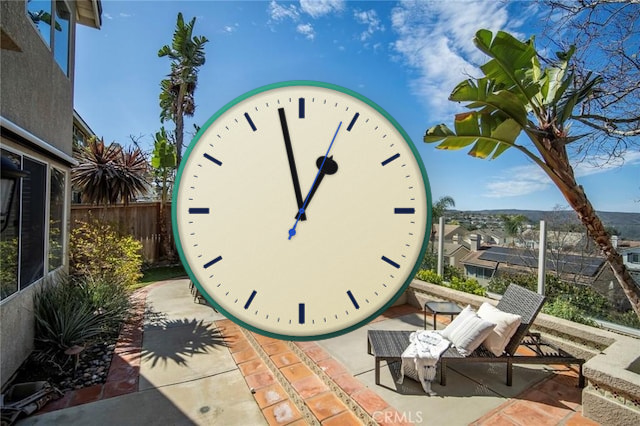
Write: 12:58:04
